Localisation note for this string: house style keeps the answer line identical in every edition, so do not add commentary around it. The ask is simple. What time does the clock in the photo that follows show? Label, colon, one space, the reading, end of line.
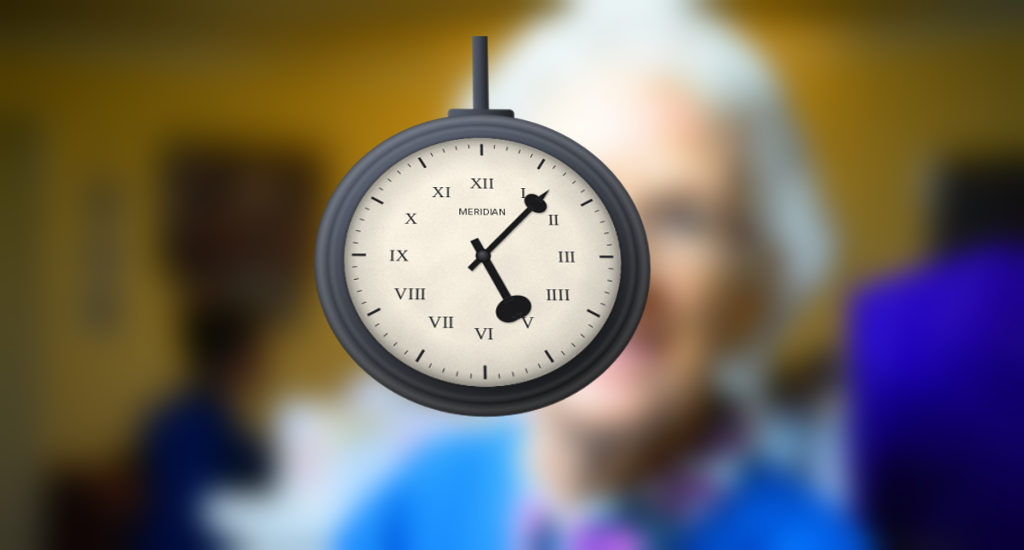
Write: 5:07
